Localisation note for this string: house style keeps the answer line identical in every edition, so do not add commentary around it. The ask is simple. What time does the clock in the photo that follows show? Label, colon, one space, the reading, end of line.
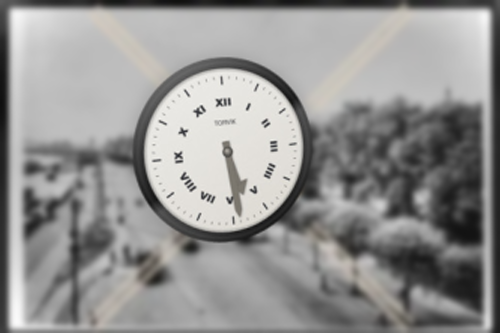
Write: 5:29
